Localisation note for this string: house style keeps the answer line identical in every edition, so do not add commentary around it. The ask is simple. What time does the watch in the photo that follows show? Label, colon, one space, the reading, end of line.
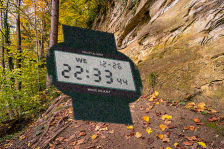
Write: 22:33:44
